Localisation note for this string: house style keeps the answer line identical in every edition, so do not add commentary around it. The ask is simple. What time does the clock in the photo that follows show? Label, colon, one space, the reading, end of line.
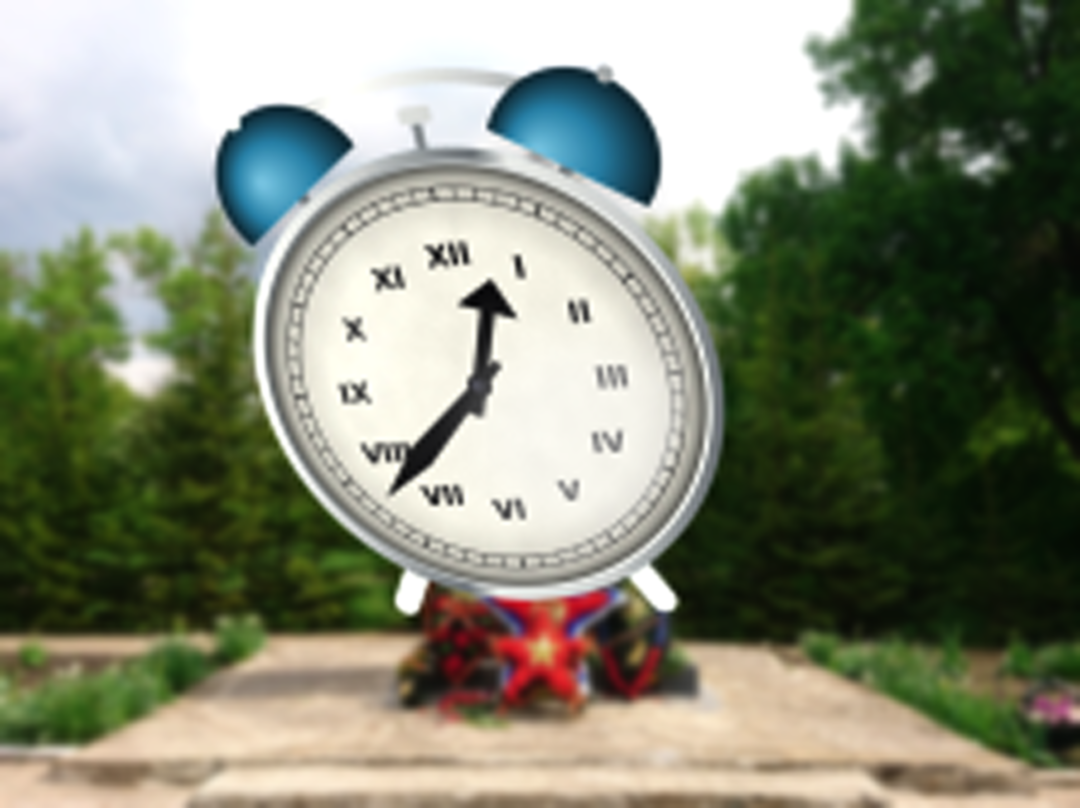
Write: 12:38
